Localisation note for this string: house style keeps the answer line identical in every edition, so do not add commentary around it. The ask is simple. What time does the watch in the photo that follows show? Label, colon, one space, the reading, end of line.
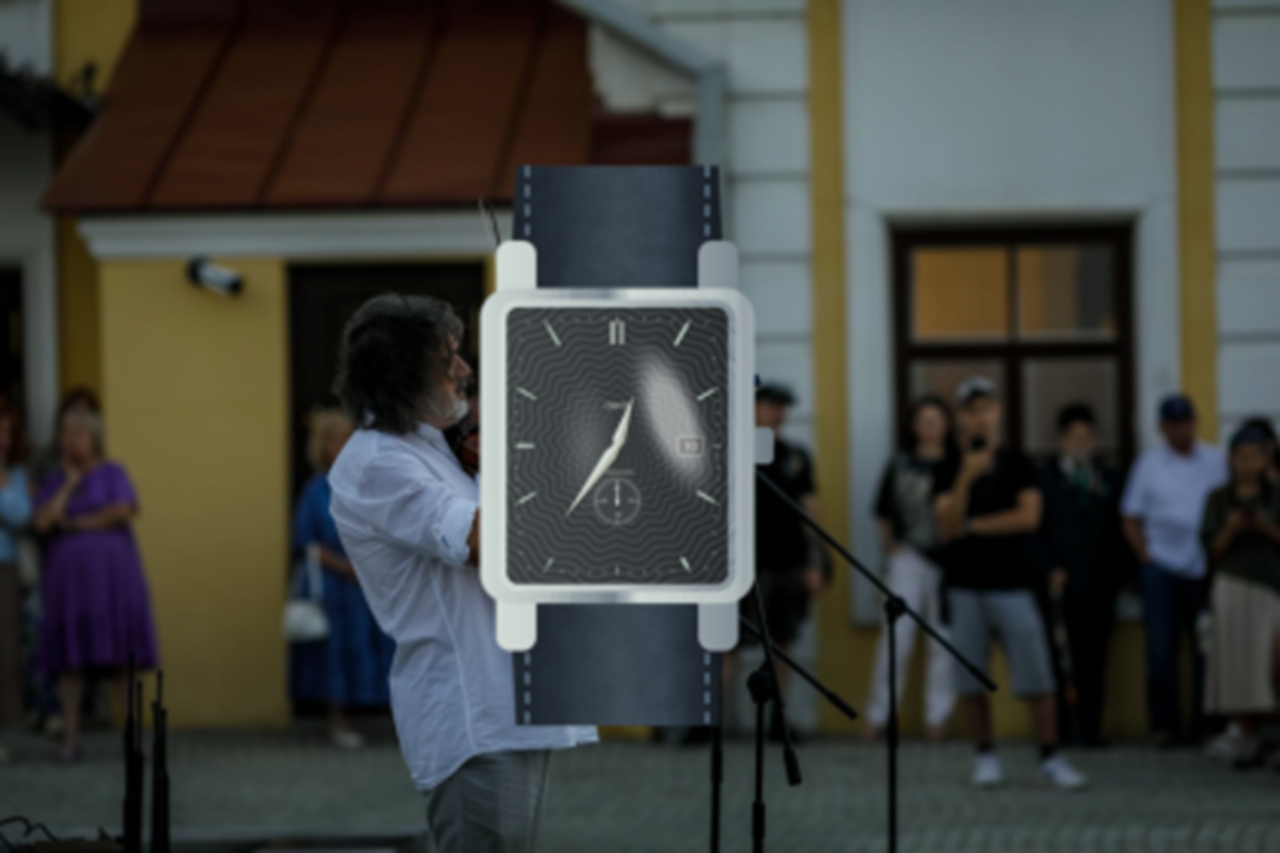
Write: 12:36
